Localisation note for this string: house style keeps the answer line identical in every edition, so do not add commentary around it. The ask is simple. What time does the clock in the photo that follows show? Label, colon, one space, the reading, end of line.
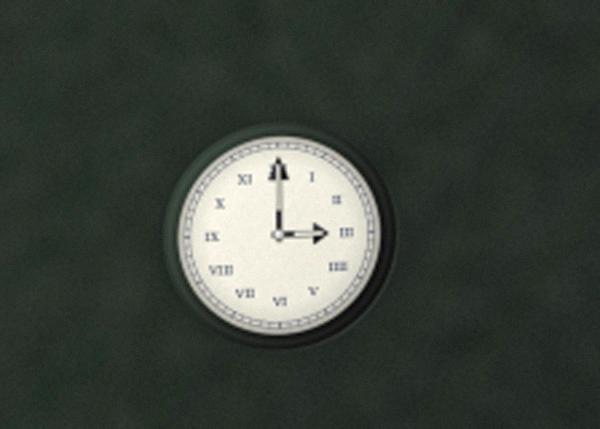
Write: 3:00
